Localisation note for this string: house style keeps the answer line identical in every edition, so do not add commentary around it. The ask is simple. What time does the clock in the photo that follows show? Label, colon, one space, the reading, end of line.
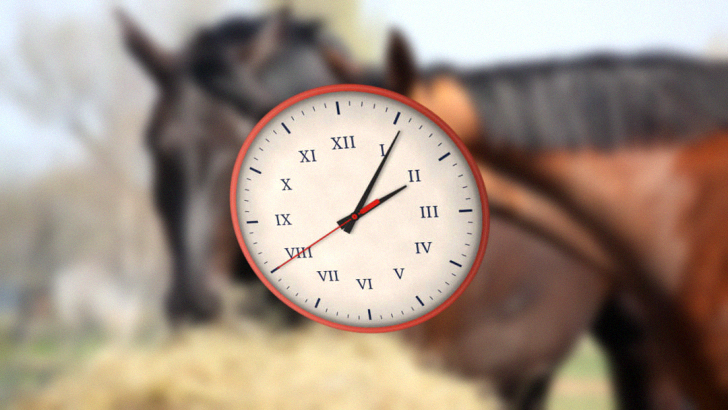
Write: 2:05:40
